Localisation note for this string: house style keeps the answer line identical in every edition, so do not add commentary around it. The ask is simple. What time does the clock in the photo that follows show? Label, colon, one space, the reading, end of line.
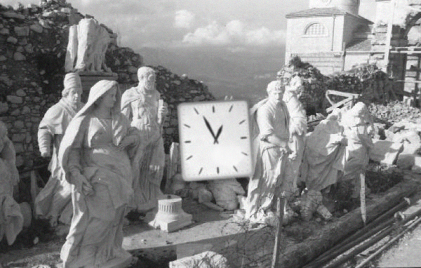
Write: 12:56
